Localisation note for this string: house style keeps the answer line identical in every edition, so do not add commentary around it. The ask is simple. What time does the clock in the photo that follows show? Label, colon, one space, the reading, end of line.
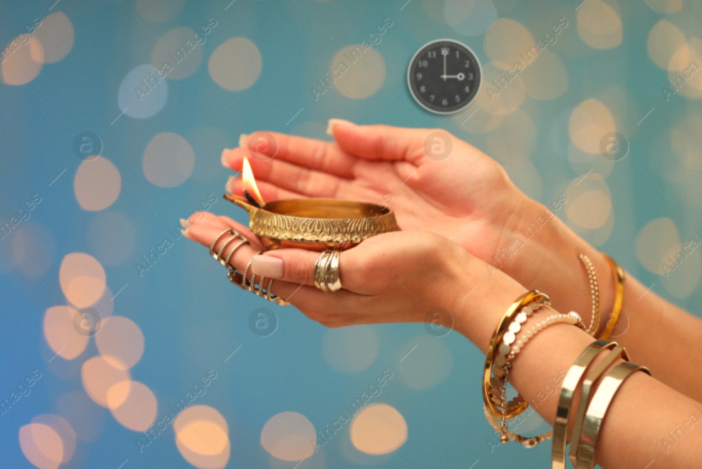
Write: 3:00
